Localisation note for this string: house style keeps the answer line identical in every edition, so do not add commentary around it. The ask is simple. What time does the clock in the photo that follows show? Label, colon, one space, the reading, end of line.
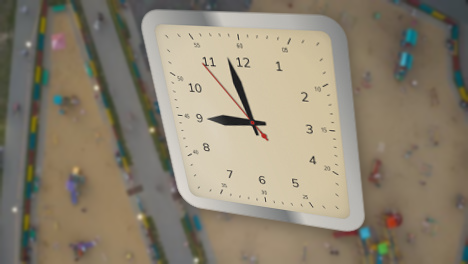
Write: 8:57:54
